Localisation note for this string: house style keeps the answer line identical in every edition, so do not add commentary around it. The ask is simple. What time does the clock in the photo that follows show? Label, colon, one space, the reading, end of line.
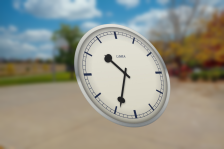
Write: 10:34
